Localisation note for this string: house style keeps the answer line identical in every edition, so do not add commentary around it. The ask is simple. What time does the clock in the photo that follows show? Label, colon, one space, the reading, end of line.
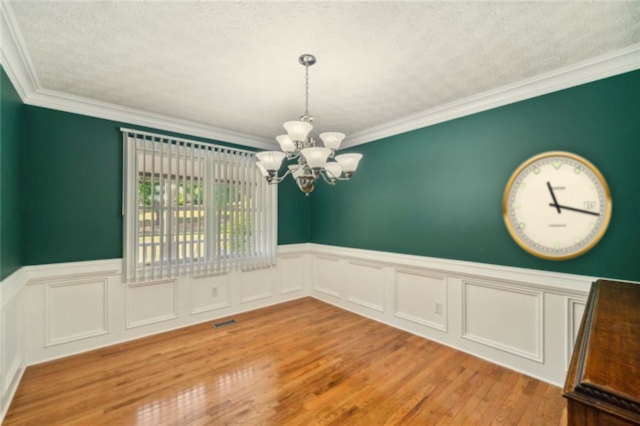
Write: 11:17
